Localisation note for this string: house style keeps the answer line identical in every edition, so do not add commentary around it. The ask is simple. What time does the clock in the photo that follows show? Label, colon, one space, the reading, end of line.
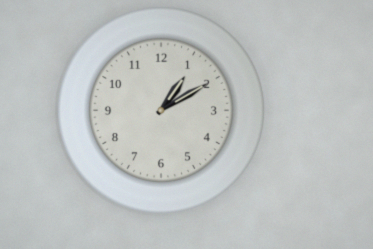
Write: 1:10
